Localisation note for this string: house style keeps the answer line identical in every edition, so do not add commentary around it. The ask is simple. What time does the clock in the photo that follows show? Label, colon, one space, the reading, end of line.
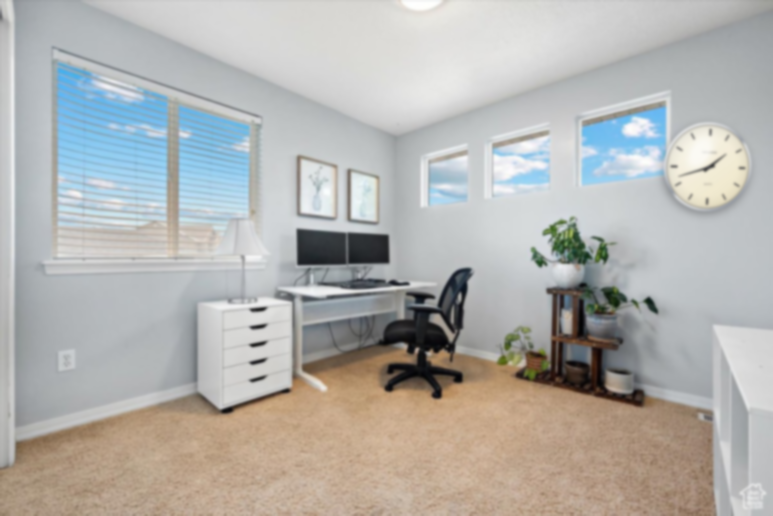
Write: 1:42
